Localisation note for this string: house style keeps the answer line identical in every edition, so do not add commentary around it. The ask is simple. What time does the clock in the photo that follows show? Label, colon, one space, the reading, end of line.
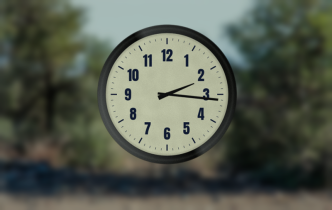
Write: 2:16
